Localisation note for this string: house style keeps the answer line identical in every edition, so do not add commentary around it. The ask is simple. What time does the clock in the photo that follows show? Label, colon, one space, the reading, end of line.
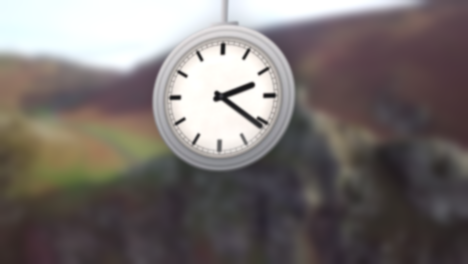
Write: 2:21
